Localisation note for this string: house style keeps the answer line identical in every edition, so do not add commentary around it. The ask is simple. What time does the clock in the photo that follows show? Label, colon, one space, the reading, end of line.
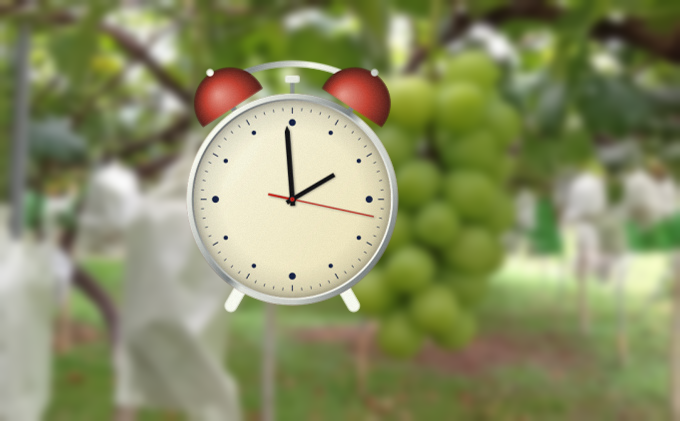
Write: 1:59:17
